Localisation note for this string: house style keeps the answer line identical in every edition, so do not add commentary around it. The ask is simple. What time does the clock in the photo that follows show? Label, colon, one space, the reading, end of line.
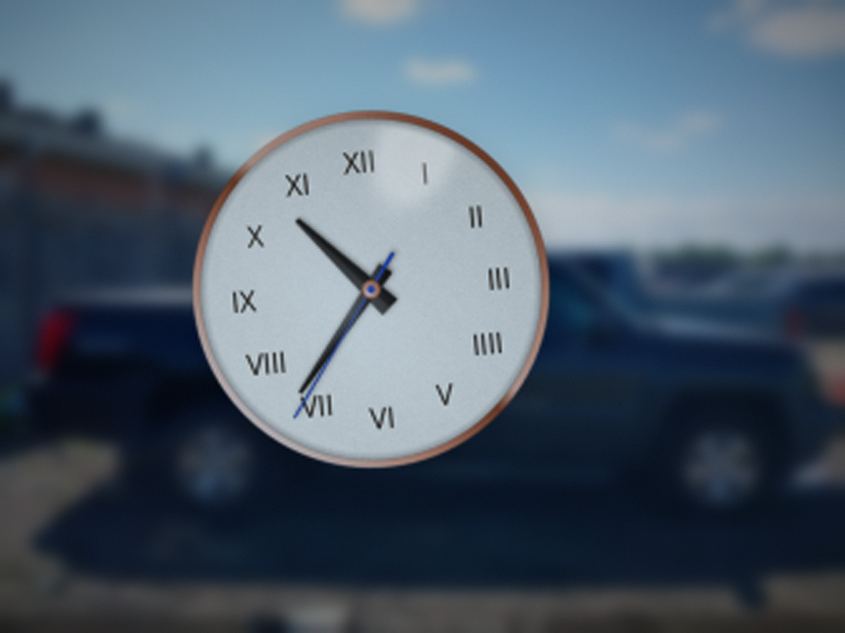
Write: 10:36:36
